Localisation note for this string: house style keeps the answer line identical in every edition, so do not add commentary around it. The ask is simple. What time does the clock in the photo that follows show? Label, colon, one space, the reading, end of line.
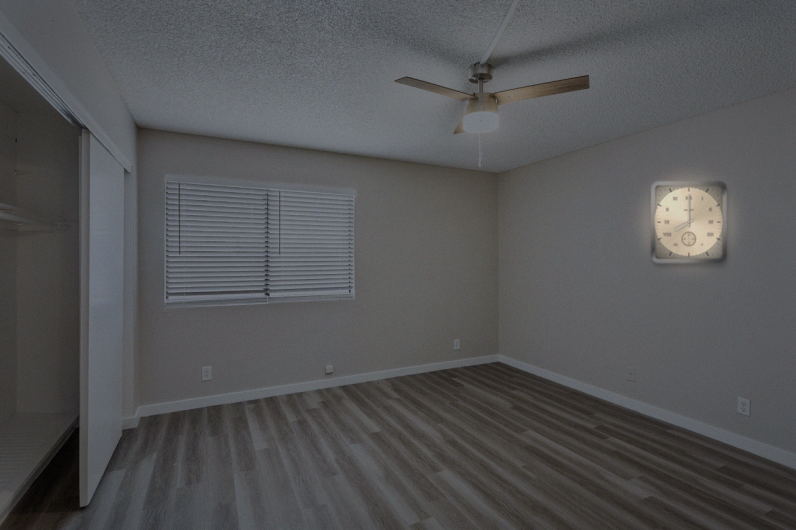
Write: 8:00
